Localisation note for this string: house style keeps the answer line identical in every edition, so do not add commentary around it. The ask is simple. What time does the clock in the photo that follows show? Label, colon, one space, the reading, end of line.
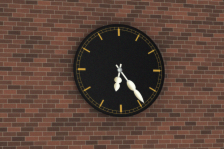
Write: 6:24
